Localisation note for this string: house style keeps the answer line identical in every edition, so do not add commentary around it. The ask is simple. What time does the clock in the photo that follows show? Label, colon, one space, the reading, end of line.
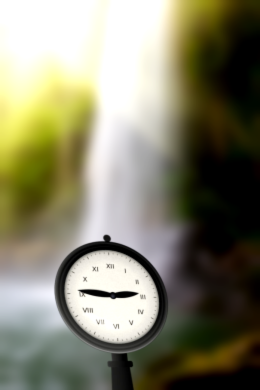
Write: 2:46
